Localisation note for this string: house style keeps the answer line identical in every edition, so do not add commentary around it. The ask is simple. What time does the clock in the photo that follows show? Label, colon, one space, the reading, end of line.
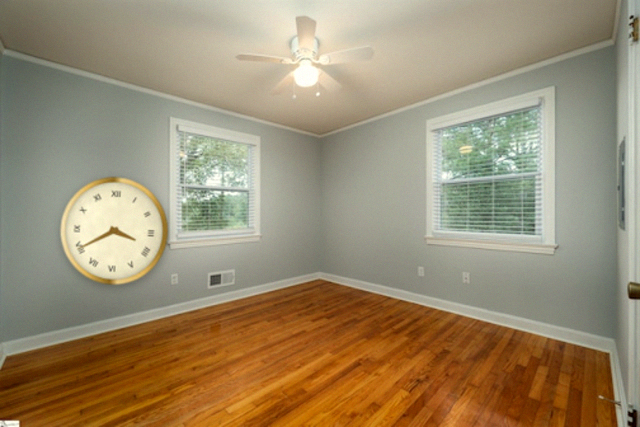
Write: 3:40
